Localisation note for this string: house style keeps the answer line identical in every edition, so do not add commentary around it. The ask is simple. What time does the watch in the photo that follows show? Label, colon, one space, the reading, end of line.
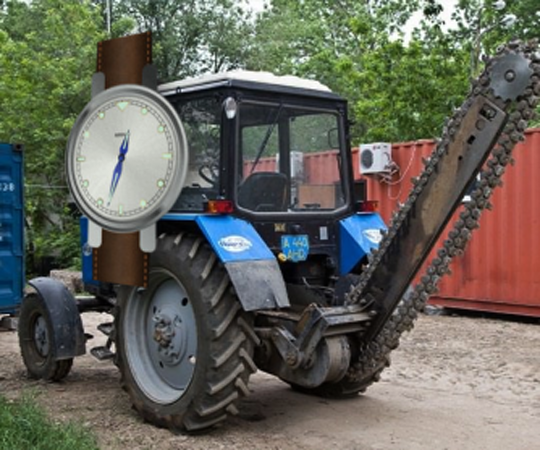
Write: 12:33
